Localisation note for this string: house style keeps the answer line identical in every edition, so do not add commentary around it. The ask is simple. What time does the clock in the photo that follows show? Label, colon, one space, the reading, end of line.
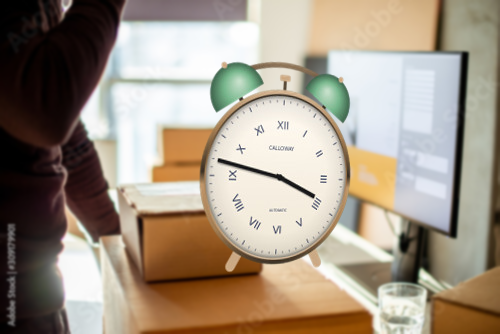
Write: 3:47
